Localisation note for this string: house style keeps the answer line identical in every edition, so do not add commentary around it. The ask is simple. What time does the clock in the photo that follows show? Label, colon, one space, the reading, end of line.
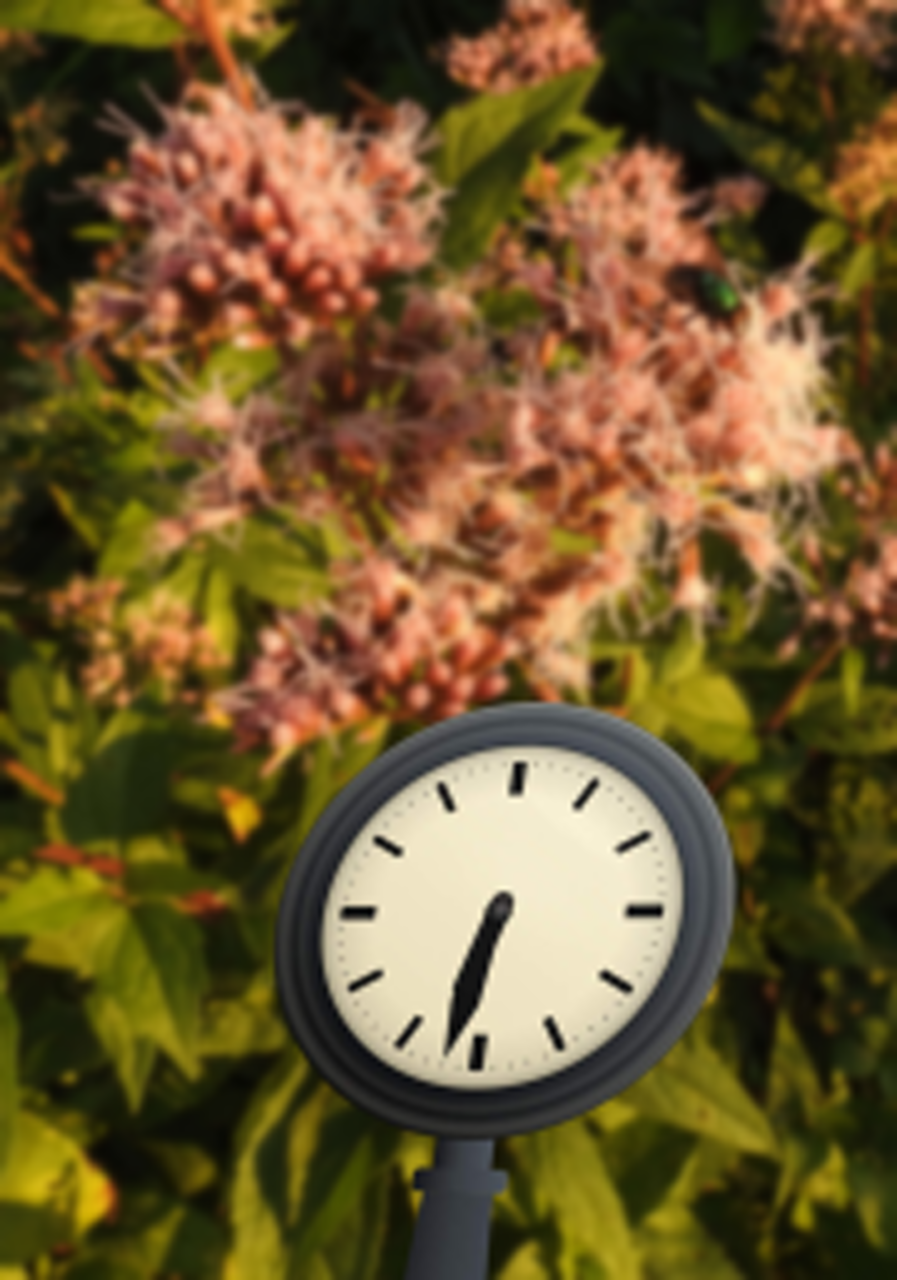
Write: 6:32
